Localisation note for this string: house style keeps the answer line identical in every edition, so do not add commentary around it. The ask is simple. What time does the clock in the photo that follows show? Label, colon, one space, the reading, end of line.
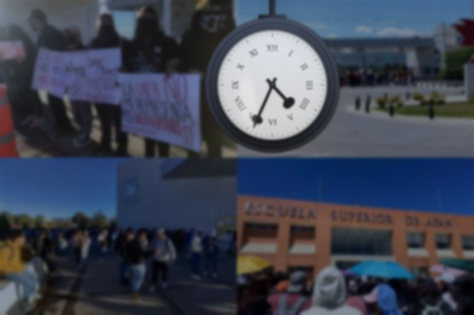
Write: 4:34
